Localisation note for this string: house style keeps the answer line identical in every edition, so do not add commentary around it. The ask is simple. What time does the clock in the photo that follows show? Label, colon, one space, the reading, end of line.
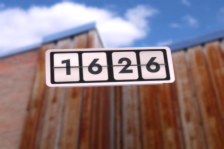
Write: 16:26
